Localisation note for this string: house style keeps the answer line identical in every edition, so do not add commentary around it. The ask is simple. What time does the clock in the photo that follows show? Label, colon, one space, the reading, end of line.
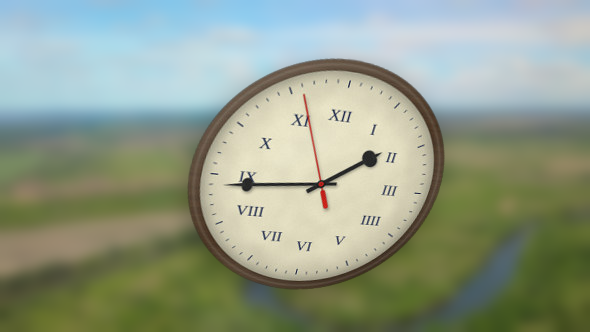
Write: 1:43:56
